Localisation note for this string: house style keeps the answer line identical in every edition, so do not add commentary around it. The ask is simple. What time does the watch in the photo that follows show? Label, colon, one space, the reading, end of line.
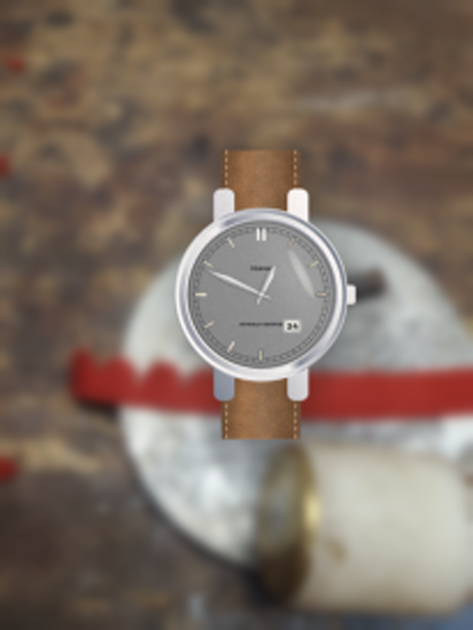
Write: 12:49
